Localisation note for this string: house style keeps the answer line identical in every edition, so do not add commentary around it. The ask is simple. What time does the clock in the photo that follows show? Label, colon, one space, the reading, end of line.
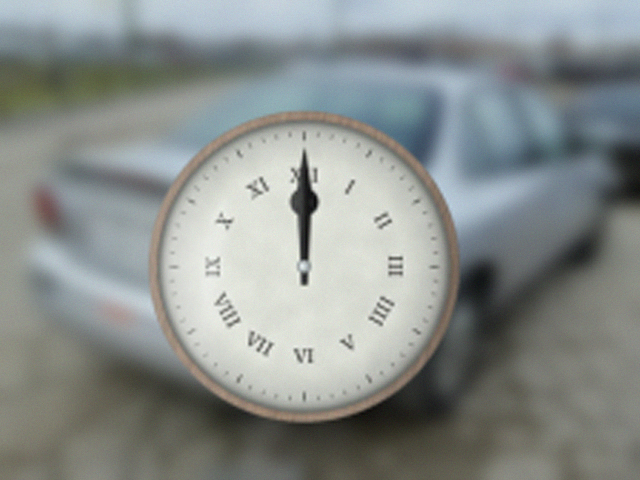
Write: 12:00
